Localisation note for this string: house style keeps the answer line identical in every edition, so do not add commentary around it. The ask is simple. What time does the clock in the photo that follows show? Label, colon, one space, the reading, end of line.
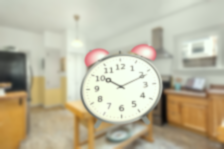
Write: 10:11
